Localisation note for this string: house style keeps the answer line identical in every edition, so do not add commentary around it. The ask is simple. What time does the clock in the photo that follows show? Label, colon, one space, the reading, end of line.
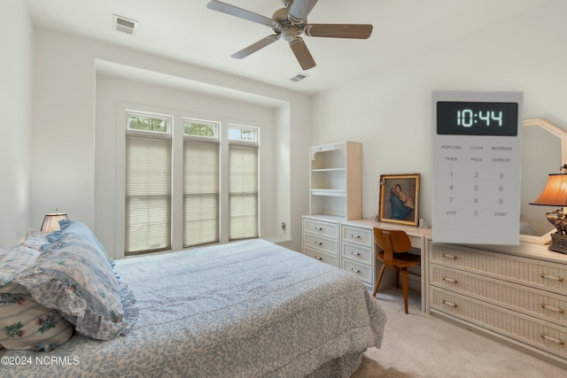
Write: 10:44
